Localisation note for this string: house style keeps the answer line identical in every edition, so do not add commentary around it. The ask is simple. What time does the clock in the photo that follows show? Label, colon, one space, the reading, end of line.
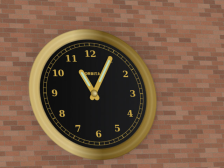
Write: 11:05
